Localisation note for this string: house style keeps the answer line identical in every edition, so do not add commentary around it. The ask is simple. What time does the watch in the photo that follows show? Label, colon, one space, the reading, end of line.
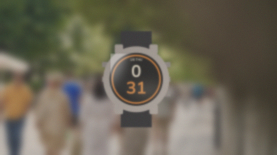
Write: 0:31
